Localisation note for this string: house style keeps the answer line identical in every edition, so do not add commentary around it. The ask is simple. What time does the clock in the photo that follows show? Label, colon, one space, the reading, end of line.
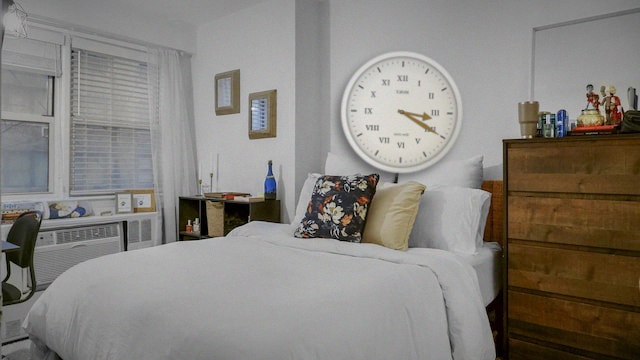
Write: 3:20
